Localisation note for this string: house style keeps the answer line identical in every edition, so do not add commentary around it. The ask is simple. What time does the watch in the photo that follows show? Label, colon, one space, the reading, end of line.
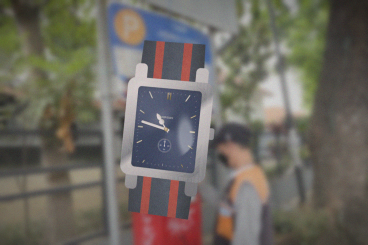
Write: 10:47
